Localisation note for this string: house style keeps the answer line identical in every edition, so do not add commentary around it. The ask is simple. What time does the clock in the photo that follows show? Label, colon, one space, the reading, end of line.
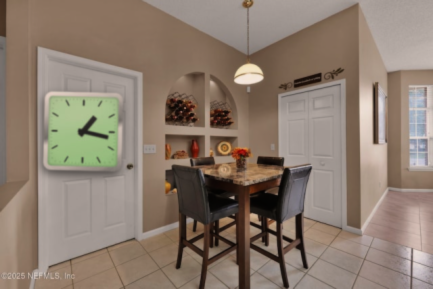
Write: 1:17
